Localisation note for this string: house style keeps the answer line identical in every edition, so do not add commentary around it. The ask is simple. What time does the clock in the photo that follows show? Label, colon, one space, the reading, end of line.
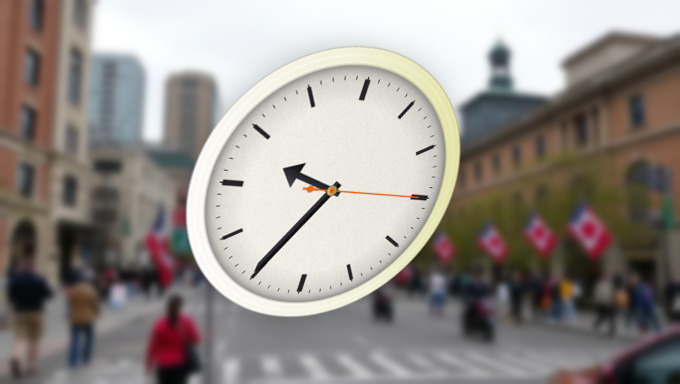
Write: 9:35:15
